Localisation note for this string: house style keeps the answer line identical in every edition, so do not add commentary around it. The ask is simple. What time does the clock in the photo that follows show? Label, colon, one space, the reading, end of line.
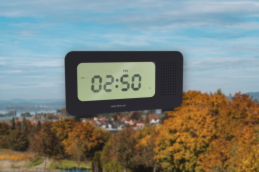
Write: 2:50
